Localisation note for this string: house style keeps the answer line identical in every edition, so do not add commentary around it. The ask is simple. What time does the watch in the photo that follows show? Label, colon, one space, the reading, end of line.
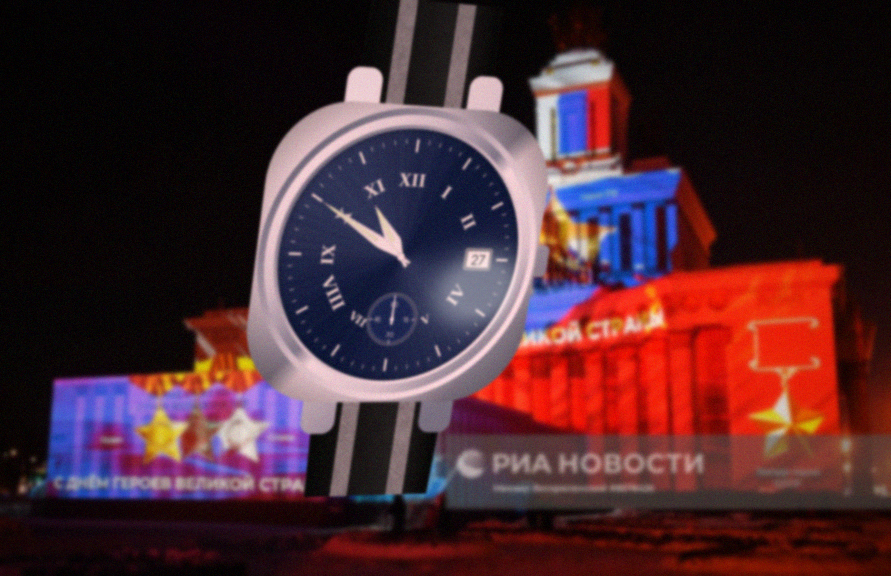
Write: 10:50
